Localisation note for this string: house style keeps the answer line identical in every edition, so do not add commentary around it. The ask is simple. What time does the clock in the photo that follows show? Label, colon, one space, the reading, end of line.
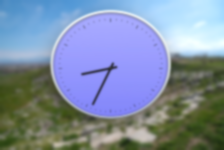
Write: 8:34
